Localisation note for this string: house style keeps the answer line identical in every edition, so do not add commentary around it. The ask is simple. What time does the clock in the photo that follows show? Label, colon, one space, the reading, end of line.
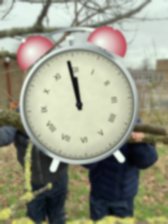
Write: 11:59
